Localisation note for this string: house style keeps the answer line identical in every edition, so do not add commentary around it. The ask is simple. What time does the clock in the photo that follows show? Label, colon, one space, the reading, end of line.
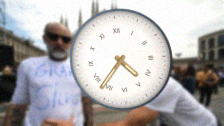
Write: 4:37
